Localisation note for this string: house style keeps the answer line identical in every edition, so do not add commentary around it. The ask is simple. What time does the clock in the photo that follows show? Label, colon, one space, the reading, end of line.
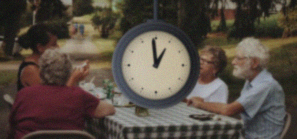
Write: 12:59
